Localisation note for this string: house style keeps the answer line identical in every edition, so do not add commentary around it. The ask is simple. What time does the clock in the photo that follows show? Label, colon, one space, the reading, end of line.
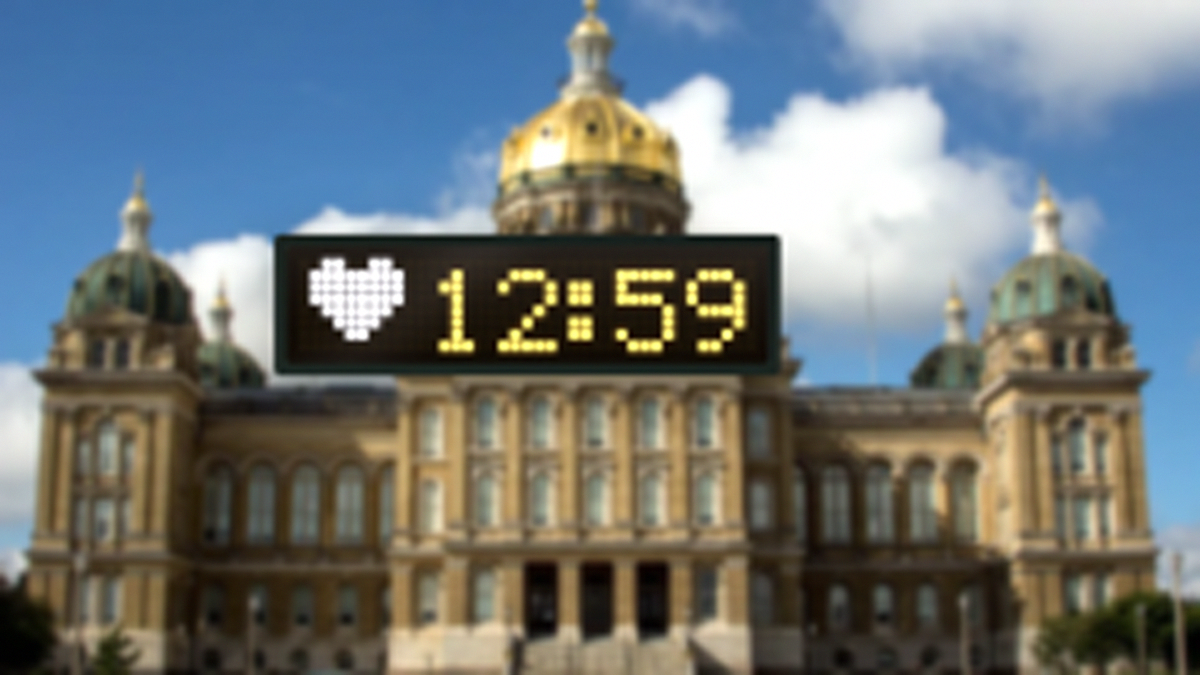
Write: 12:59
